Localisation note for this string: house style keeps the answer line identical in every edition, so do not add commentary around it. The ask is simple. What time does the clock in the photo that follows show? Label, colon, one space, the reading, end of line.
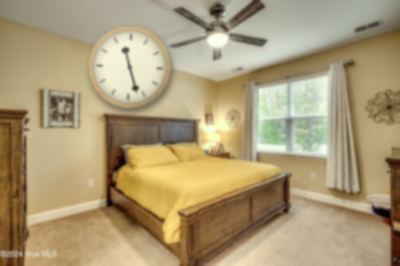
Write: 11:27
